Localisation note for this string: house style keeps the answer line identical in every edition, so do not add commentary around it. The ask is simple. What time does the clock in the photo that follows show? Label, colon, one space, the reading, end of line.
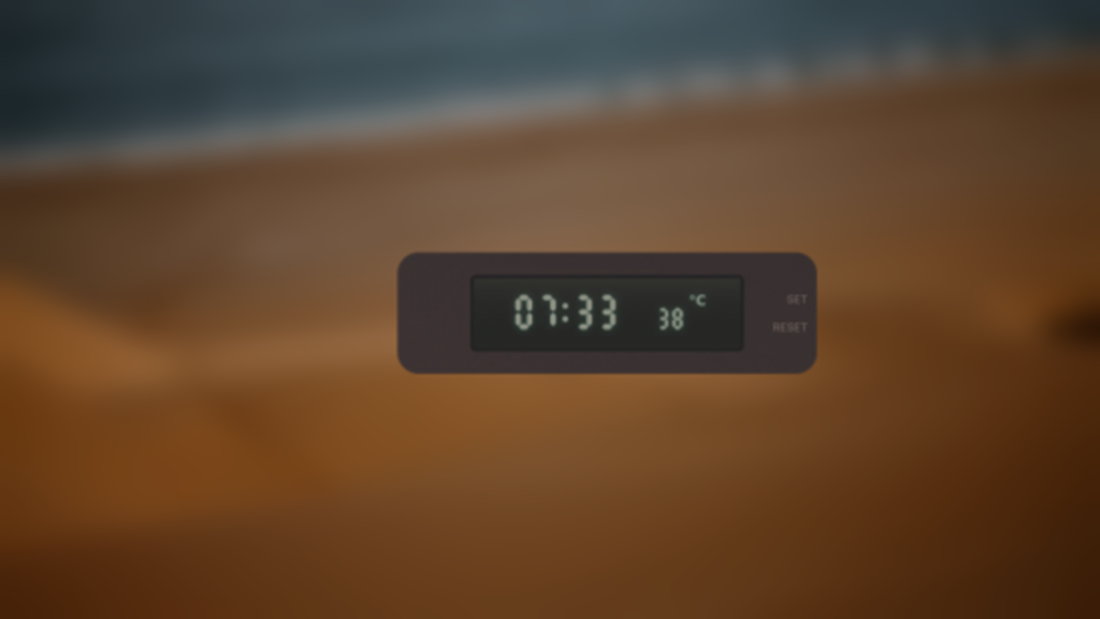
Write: 7:33
